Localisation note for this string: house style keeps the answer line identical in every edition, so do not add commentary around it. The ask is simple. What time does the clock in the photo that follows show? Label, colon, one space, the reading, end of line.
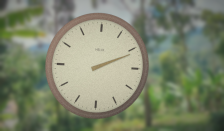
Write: 2:11
